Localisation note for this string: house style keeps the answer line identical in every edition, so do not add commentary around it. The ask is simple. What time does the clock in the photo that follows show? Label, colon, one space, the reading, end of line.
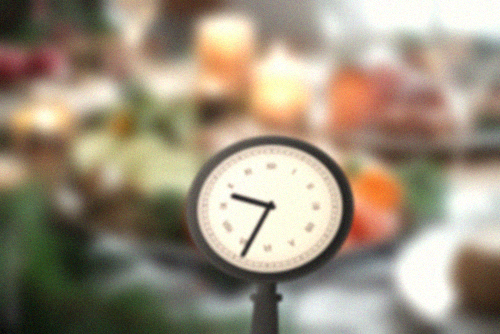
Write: 9:34
